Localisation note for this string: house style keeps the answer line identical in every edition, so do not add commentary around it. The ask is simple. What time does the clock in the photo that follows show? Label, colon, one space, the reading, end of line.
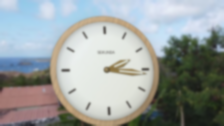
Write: 2:16
